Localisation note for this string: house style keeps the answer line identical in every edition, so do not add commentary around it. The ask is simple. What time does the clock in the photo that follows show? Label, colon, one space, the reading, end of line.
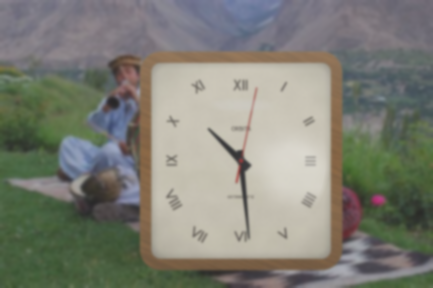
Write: 10:29:02
